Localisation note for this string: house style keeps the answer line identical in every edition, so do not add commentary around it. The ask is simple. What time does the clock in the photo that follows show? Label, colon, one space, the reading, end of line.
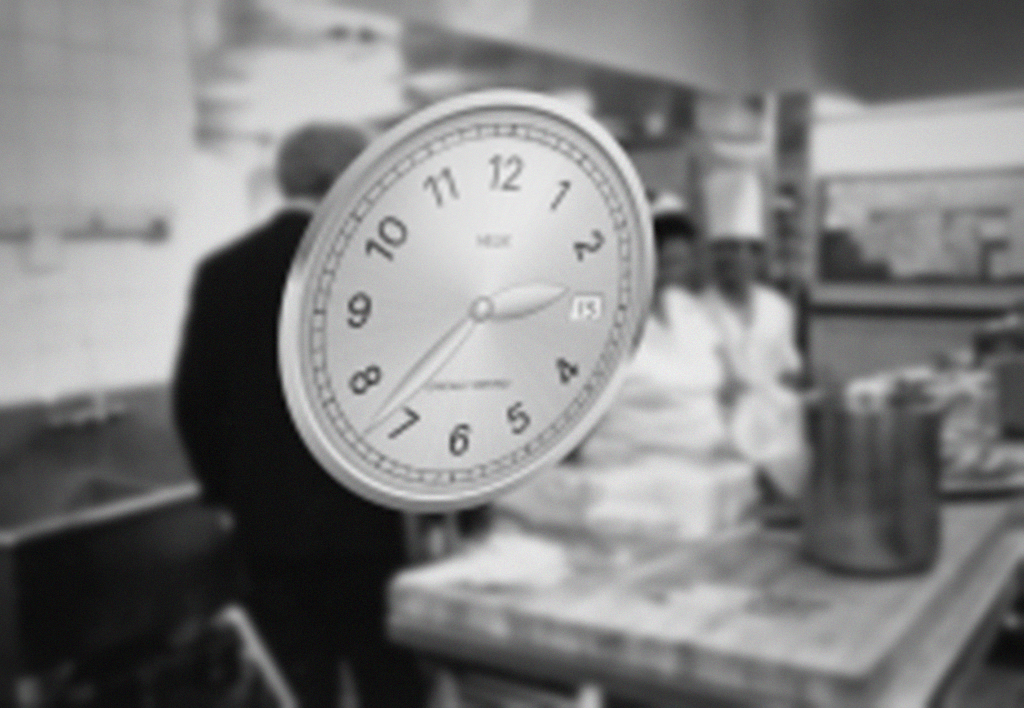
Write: 2:37
